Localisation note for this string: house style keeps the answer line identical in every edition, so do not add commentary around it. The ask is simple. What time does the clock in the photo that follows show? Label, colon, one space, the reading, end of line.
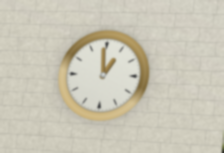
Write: 12:59
